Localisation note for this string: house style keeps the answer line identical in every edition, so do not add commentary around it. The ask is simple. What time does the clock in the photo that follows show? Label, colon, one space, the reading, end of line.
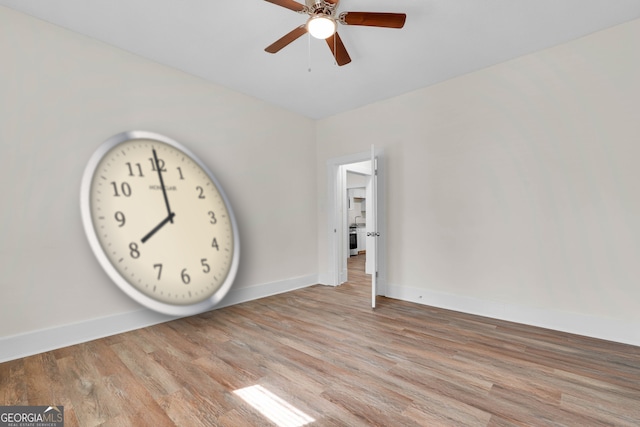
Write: 8:00
